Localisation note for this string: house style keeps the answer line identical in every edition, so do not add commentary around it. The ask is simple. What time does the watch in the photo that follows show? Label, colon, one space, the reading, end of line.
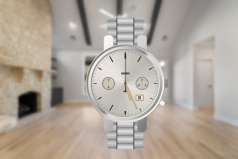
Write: 5:26
